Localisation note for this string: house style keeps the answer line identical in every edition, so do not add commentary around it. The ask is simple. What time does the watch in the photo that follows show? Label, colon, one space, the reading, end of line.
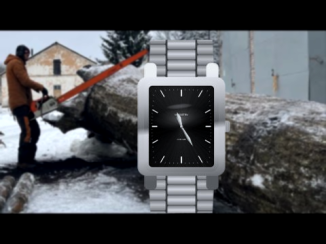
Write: 11:25
